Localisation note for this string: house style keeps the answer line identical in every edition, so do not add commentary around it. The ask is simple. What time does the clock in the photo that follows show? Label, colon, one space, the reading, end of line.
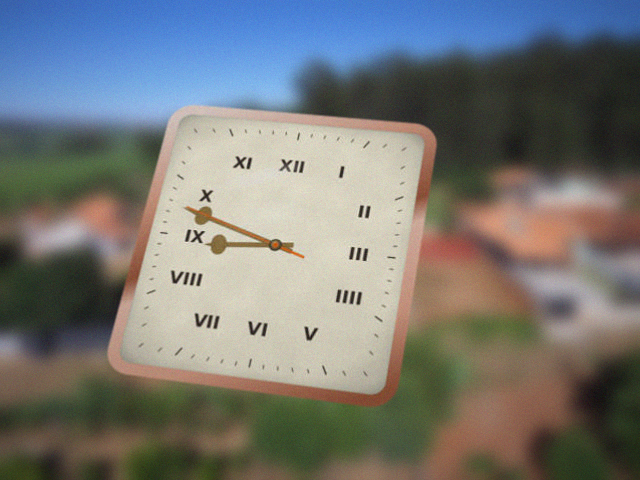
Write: 8:47:48
